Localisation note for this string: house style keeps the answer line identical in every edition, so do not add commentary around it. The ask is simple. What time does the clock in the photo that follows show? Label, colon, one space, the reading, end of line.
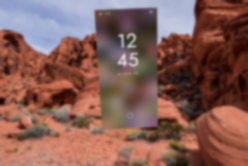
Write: 12:45
